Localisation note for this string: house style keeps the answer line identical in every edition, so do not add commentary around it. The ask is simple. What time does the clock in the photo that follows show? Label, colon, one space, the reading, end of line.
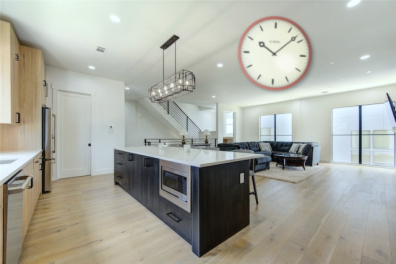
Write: 10:08
